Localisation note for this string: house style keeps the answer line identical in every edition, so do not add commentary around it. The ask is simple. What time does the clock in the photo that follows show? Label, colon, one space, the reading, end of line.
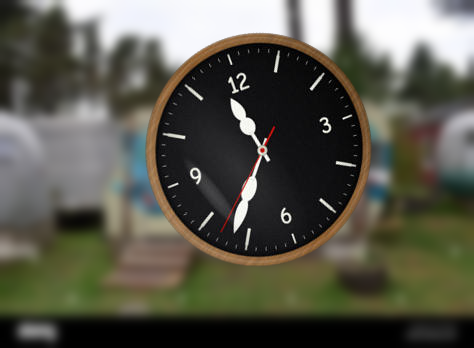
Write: 11:36:38
